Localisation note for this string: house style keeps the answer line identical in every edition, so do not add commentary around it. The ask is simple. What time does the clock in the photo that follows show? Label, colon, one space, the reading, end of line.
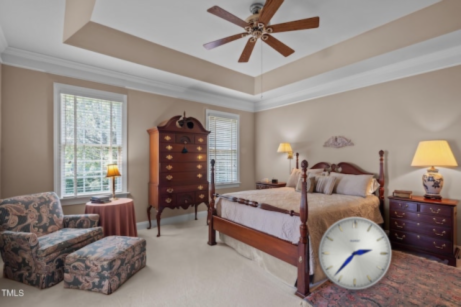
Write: 2:37
